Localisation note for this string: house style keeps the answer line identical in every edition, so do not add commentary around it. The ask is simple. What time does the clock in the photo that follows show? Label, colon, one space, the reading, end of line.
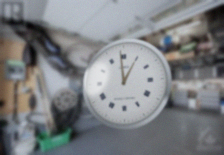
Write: 12:59
